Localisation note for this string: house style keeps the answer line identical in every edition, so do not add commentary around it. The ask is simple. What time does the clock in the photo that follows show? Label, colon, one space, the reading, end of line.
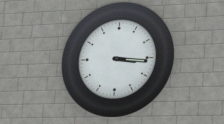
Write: 3:16
